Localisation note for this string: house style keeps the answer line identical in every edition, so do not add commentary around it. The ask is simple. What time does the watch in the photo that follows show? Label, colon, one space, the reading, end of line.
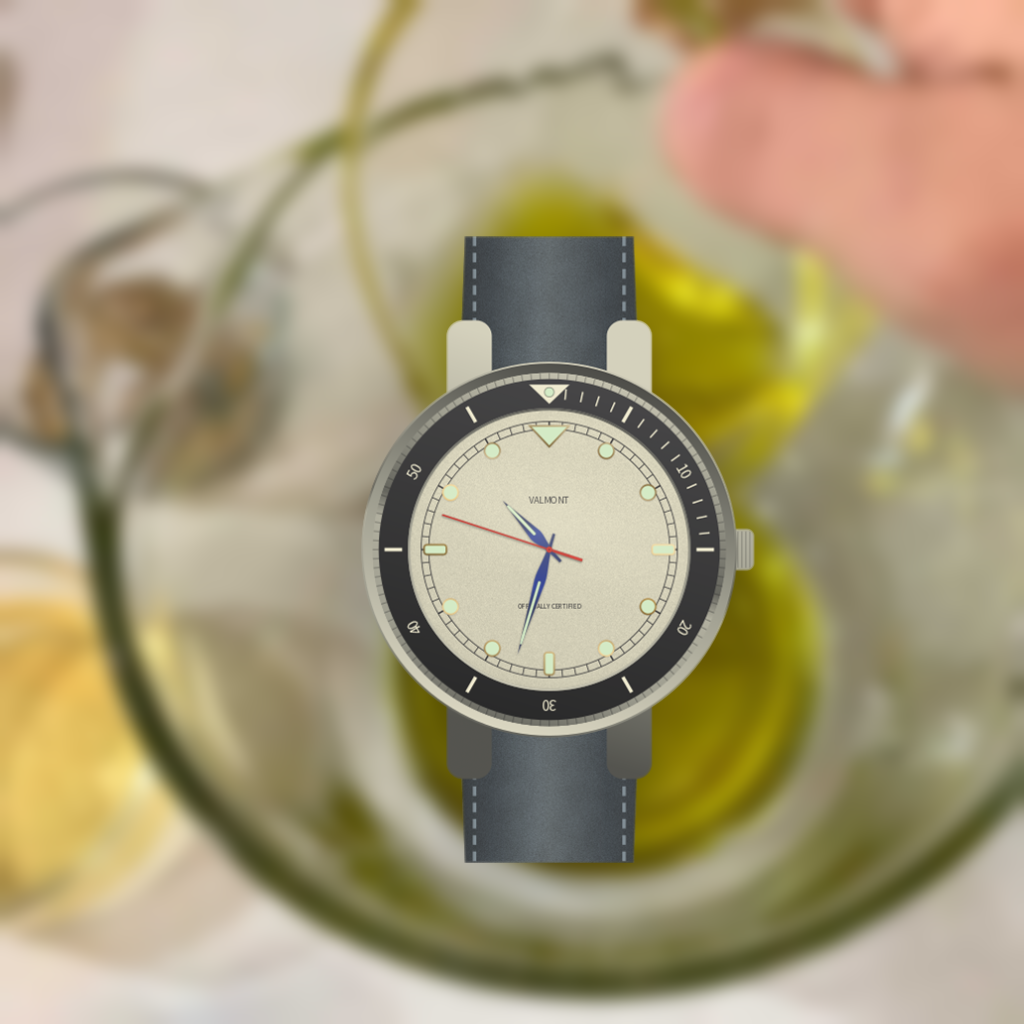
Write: 10:32:48
